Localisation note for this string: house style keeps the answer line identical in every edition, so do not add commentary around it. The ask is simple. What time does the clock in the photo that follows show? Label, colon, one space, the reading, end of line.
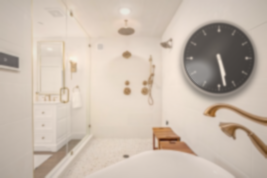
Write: 5:28
